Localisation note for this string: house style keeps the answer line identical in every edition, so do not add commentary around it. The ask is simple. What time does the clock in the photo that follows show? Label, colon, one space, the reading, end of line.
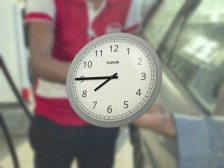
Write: 7:45
